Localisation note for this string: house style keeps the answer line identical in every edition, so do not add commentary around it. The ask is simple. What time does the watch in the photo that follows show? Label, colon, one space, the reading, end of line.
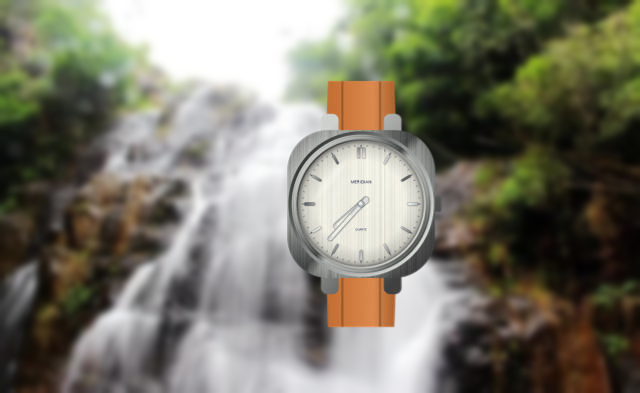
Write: 7:37
